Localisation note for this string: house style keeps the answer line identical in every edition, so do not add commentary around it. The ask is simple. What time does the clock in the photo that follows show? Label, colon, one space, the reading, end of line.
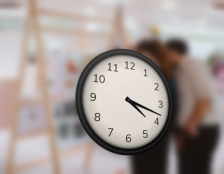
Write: 4:18
